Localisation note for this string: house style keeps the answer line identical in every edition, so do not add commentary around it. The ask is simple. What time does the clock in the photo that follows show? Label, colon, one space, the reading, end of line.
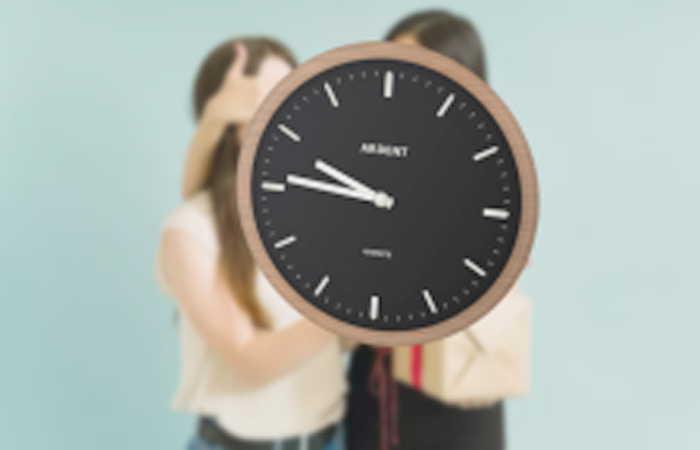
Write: 9:46
